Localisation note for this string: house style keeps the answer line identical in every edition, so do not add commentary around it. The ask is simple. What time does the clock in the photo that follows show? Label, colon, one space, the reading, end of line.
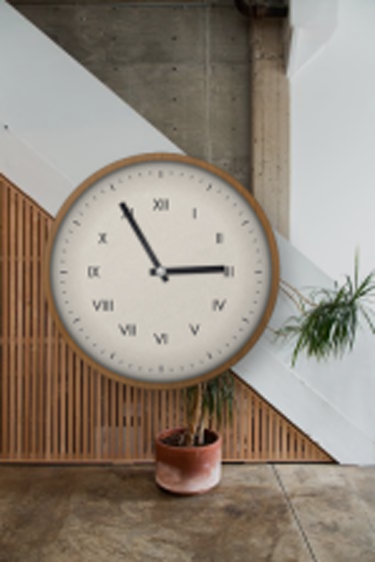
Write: 2:55
